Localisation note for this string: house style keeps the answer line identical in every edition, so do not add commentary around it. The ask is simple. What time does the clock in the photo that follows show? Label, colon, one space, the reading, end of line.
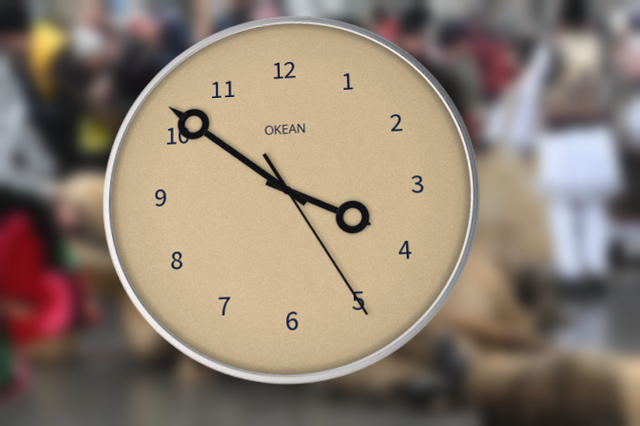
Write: 3:51:25
